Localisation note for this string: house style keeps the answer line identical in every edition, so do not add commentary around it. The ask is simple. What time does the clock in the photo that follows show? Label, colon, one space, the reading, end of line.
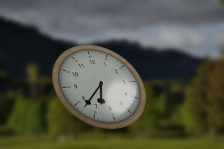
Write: 6:38
